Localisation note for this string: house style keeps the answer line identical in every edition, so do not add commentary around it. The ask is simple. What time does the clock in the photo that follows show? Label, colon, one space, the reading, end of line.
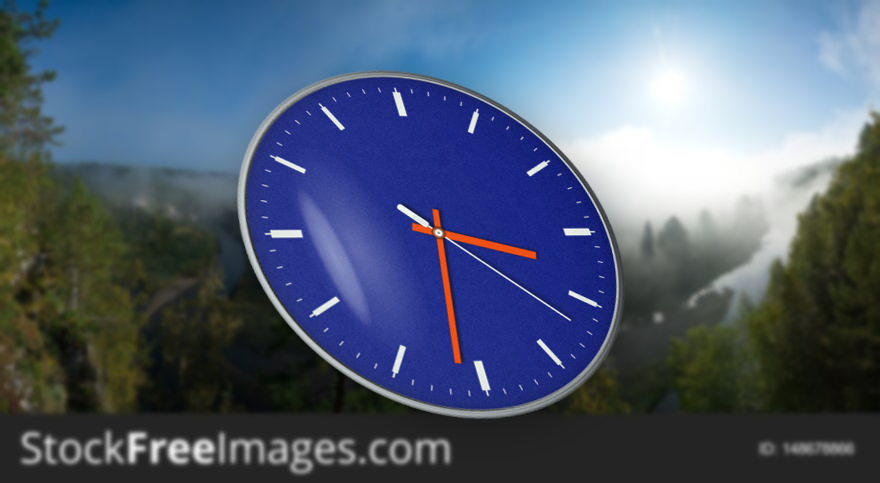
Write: 3:31:22
